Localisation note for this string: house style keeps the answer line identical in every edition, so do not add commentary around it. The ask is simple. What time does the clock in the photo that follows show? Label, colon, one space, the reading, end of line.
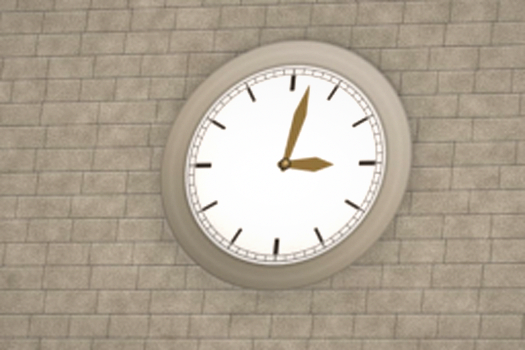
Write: 3:02
